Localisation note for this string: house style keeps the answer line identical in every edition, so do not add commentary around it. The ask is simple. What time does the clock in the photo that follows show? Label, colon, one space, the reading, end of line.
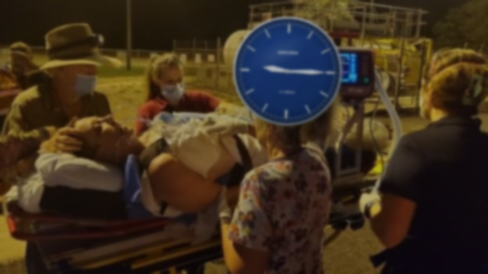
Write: 9:15
